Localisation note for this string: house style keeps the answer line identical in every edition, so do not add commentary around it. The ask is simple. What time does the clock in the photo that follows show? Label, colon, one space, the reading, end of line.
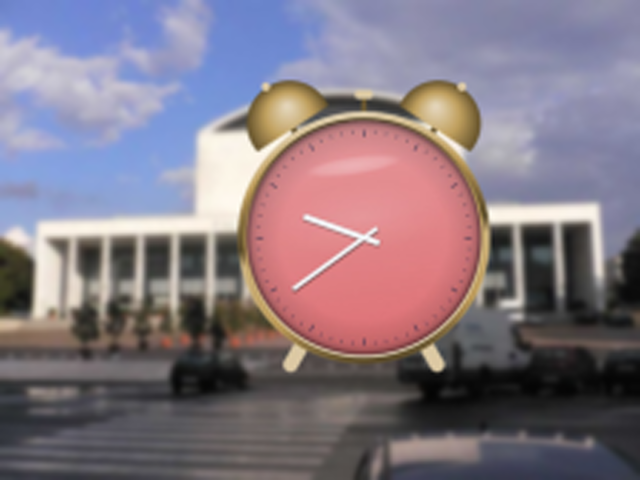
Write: 9:39
